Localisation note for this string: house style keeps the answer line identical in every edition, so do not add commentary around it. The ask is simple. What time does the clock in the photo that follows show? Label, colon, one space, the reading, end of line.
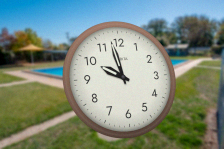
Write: 9:58
